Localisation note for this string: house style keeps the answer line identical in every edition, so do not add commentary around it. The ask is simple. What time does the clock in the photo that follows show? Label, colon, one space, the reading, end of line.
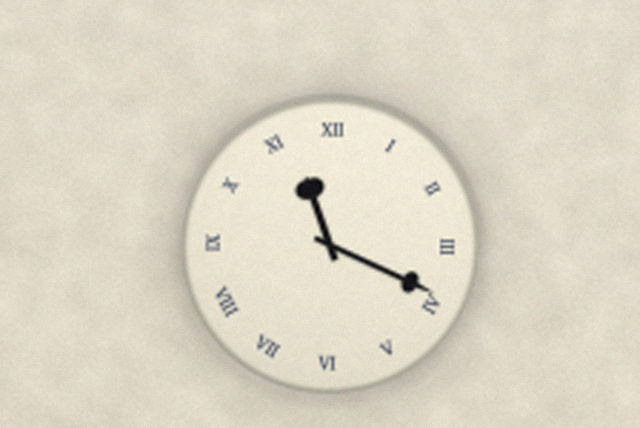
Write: 11:19
